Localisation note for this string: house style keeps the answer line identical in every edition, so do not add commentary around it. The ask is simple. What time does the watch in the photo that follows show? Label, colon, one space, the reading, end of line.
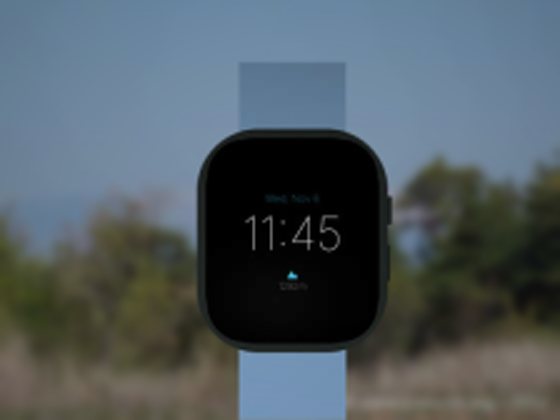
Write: 11:45
